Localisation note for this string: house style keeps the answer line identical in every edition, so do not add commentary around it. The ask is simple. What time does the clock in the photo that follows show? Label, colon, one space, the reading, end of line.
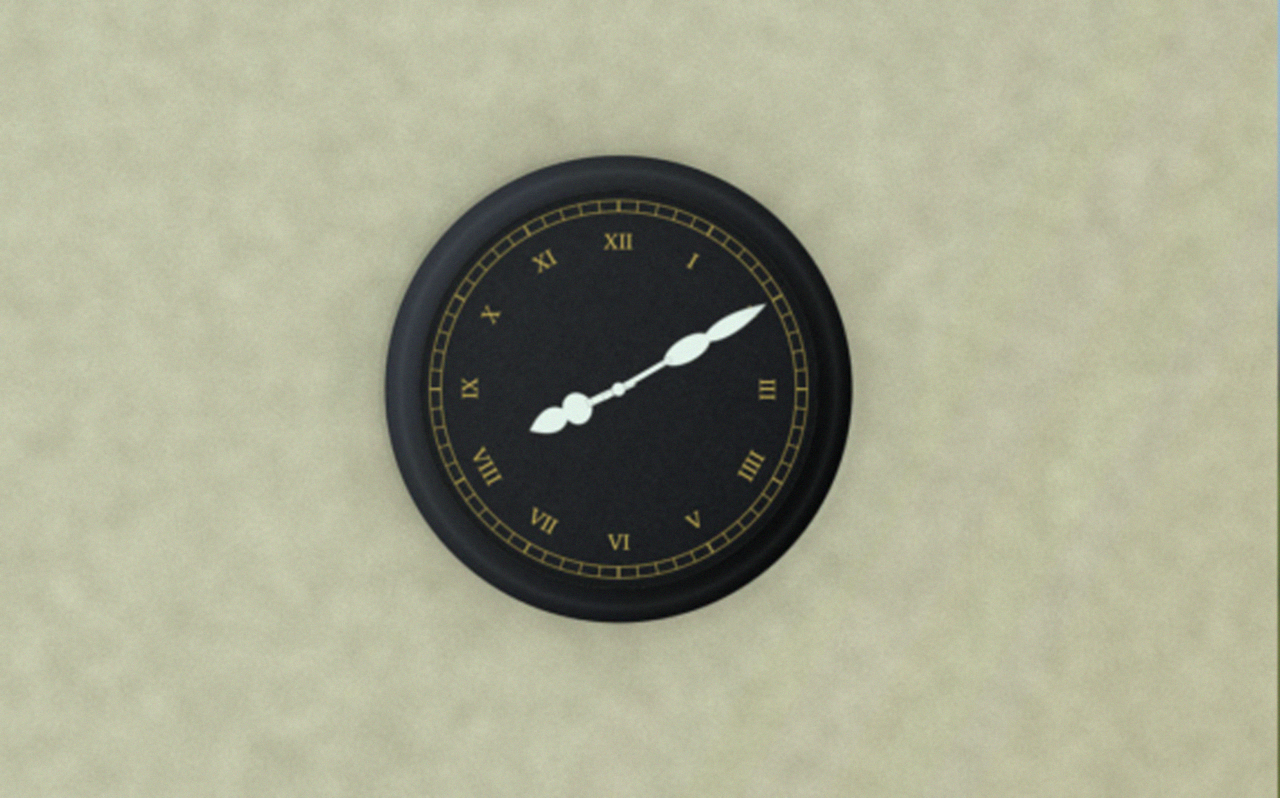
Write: 8:10
